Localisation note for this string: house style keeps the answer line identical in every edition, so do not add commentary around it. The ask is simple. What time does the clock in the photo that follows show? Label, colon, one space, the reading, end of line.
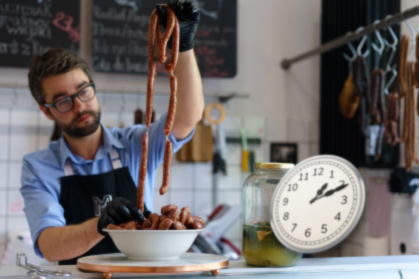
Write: 1:11
